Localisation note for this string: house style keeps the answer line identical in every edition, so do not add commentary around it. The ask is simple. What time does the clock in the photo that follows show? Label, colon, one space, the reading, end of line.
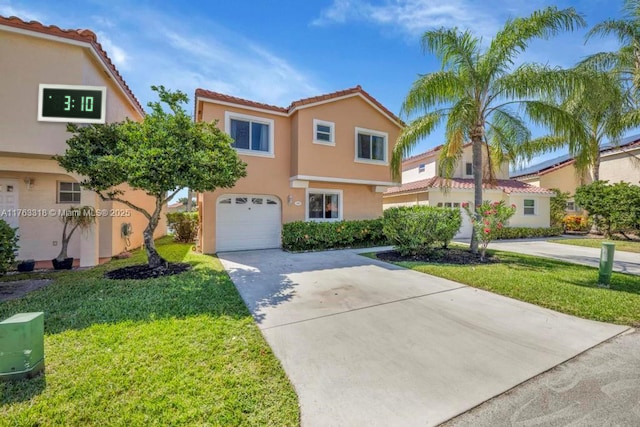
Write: 3:10
